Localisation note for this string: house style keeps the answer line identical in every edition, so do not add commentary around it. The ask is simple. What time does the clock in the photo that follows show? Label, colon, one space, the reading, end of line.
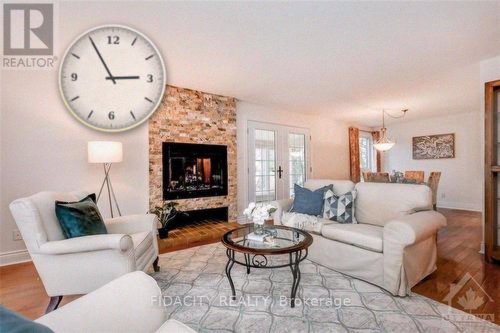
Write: 2:55
